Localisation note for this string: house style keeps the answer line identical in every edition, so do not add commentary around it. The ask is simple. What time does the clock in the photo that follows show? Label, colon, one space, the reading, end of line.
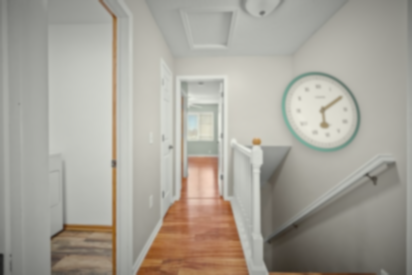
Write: 6:10
